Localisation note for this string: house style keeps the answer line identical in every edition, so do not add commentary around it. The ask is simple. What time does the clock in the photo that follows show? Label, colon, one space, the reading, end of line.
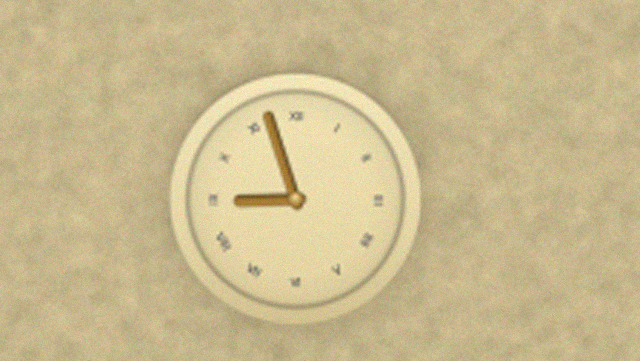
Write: 8:57
